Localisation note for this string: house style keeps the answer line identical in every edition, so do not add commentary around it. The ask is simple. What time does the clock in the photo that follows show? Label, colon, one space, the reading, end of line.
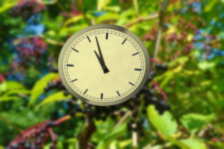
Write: 10:57
